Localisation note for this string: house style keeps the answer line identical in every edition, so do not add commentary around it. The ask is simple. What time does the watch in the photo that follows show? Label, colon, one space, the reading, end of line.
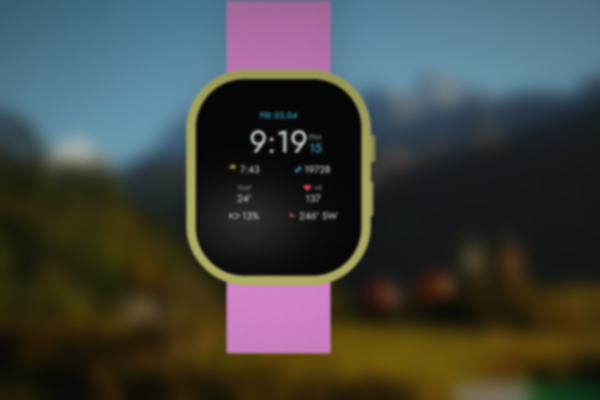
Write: 9:19
